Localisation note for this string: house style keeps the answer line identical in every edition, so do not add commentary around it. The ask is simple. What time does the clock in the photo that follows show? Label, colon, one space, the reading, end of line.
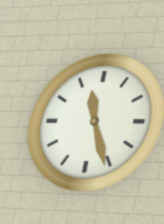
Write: 11:26
